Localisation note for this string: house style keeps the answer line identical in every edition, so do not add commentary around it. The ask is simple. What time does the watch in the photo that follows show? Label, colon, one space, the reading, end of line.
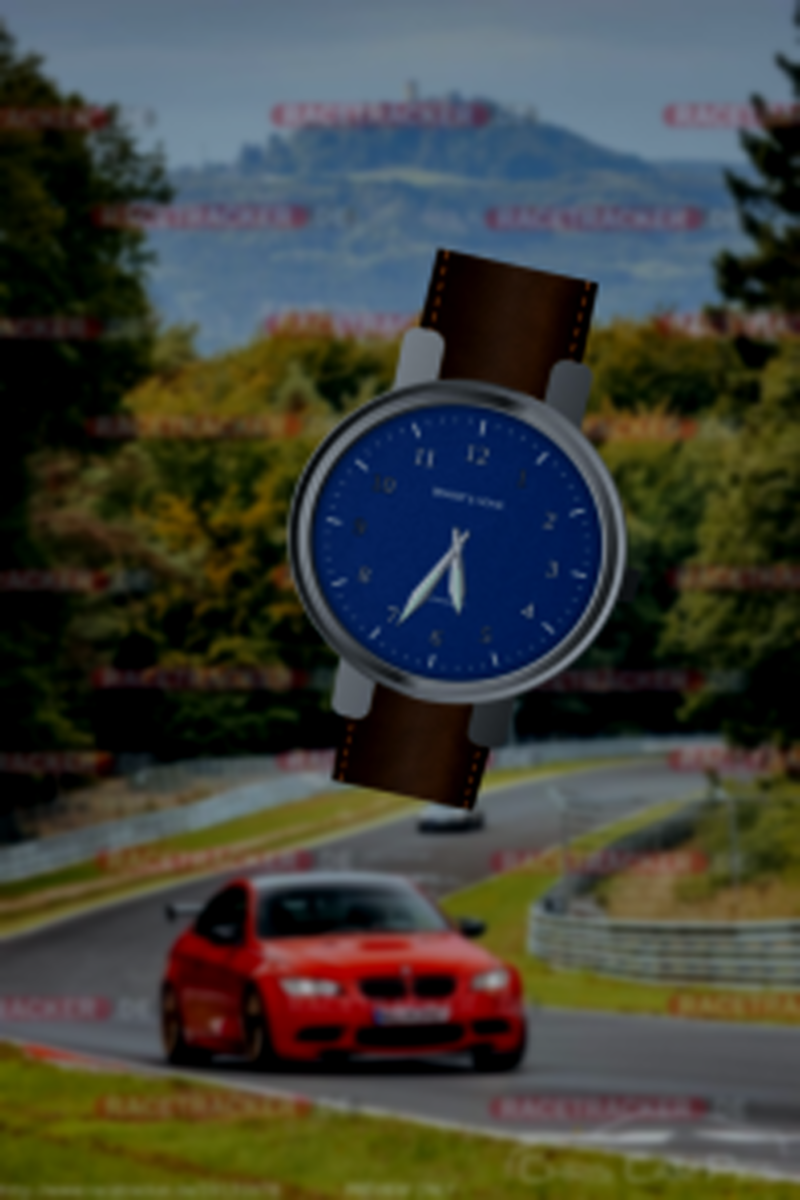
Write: 5:34
